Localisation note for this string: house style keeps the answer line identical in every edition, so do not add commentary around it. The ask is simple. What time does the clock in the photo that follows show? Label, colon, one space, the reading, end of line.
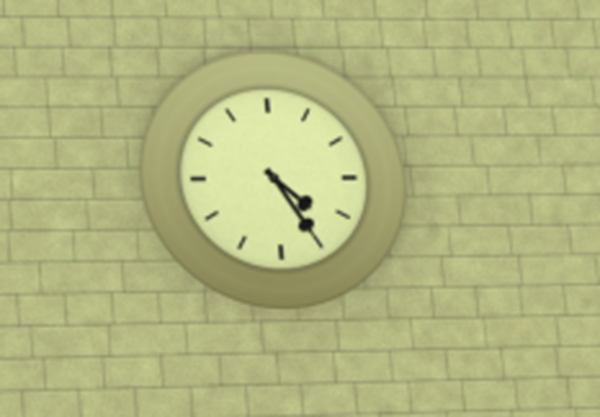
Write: 4:25
